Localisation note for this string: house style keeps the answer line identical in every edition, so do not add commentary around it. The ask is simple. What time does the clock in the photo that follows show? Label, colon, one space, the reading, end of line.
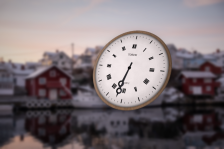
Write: 6:32
